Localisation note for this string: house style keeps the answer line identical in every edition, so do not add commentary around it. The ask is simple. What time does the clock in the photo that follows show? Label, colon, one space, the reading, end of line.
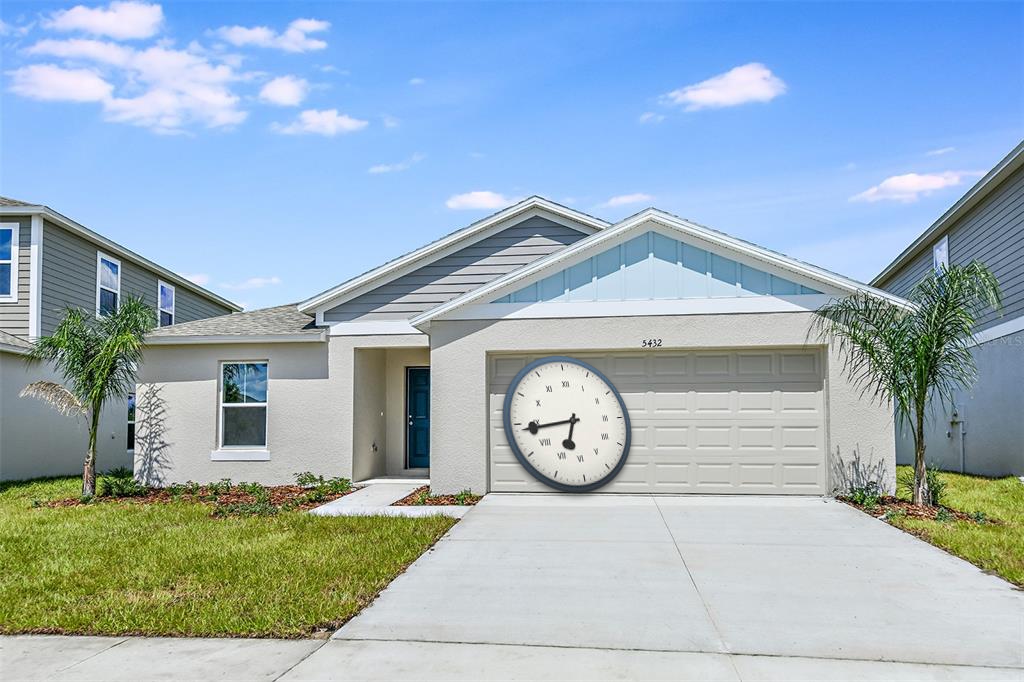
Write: 6:44
